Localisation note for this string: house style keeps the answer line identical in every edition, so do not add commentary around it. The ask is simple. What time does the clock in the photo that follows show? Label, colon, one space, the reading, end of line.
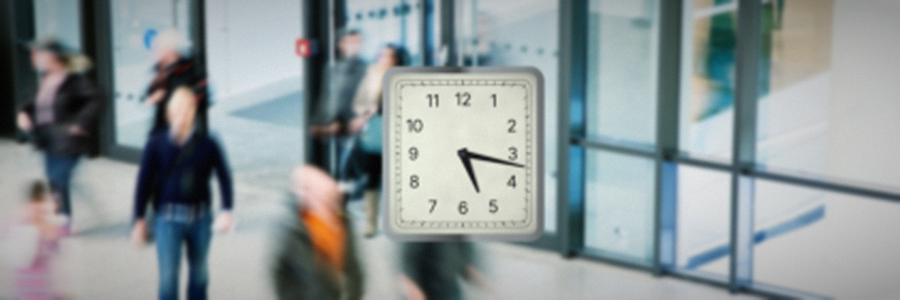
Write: 5:17
